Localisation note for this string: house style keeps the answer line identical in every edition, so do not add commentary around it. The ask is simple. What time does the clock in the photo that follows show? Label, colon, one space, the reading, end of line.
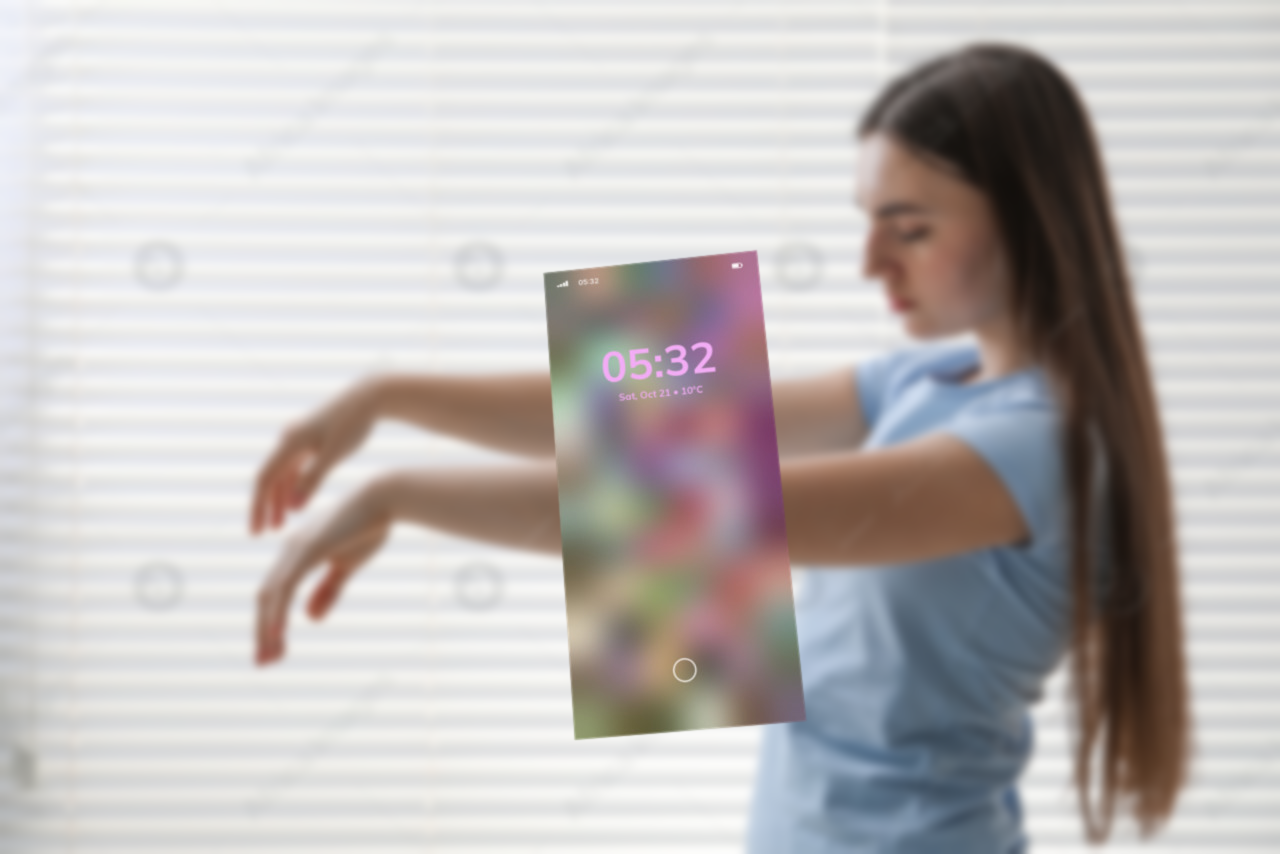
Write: 5:32
